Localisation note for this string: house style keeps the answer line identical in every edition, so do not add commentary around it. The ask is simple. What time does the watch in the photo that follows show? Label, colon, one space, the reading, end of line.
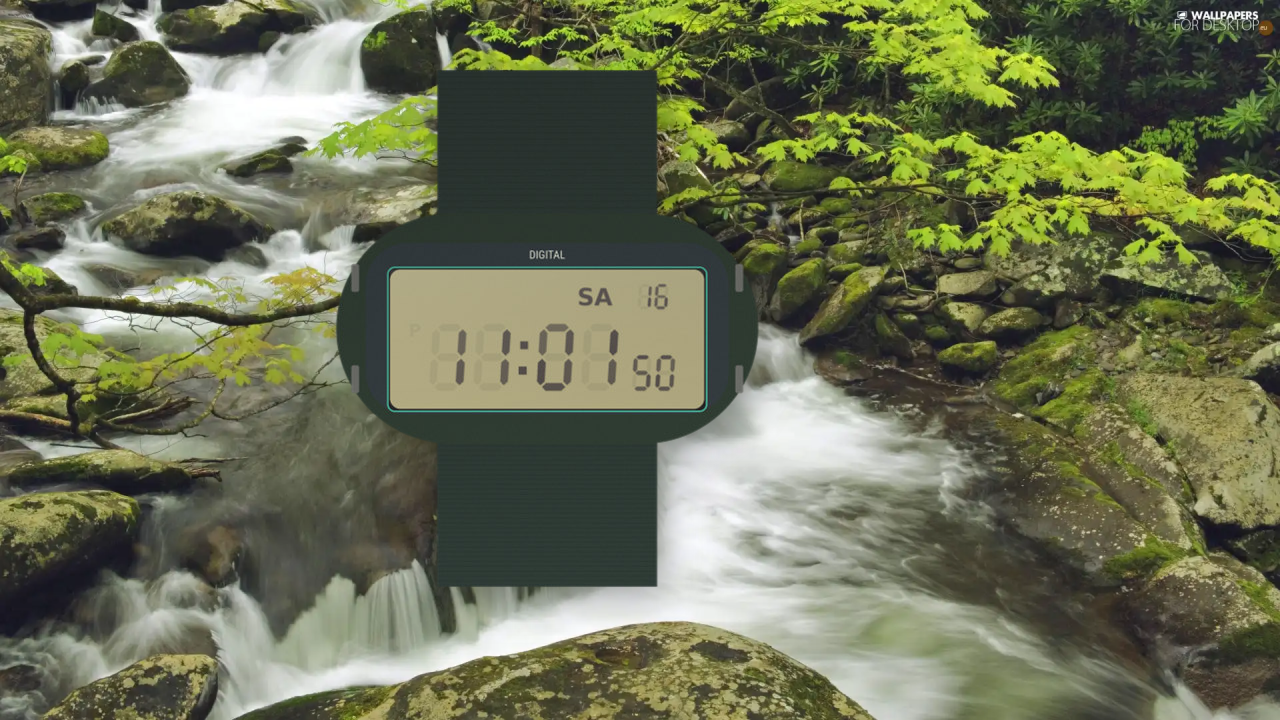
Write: 11:01:50
